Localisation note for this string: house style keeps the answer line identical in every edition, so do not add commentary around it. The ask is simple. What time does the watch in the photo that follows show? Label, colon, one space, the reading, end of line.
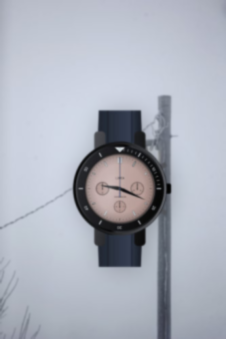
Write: 9:19
